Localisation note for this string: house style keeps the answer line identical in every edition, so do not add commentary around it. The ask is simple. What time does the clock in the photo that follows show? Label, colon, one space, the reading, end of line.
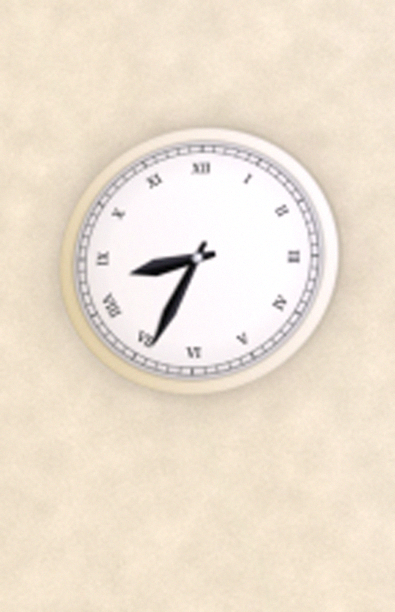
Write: 8:34
